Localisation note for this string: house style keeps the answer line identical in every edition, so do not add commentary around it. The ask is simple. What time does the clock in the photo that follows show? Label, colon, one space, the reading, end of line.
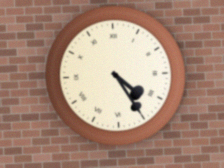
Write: 4:25
